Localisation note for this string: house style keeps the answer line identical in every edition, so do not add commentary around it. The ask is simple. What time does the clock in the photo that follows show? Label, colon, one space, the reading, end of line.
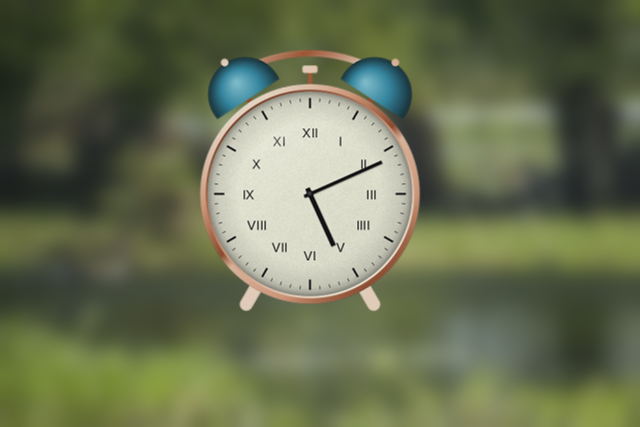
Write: 5:11
